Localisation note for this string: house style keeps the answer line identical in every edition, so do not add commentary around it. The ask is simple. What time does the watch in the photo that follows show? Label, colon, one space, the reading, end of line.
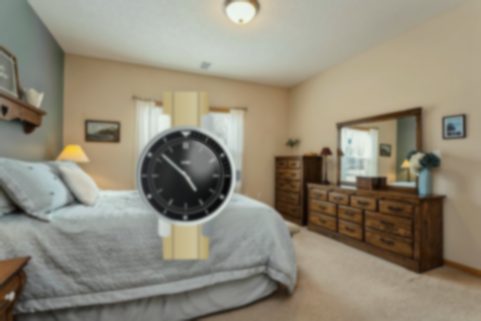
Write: 4:52
